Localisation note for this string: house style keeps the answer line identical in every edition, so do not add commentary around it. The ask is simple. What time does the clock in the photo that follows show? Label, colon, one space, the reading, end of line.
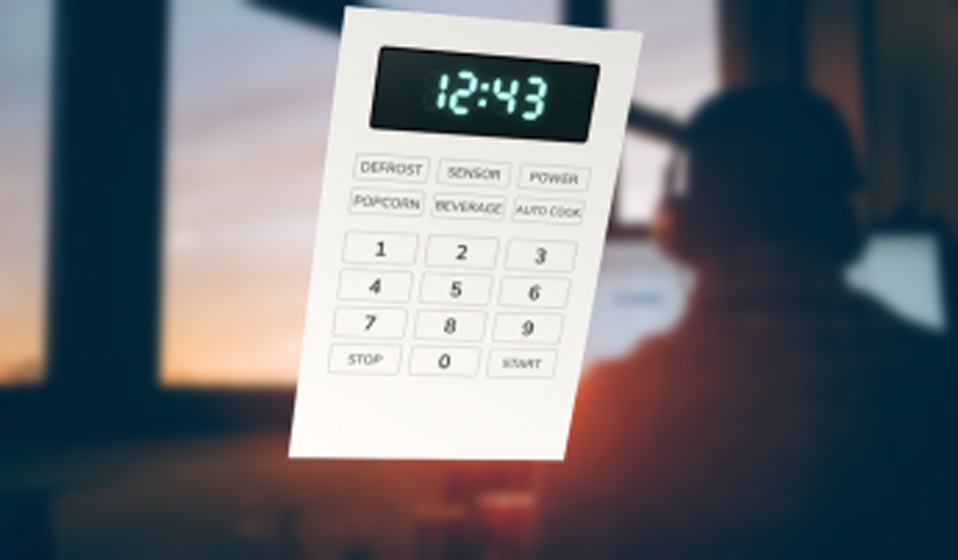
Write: 12:43
